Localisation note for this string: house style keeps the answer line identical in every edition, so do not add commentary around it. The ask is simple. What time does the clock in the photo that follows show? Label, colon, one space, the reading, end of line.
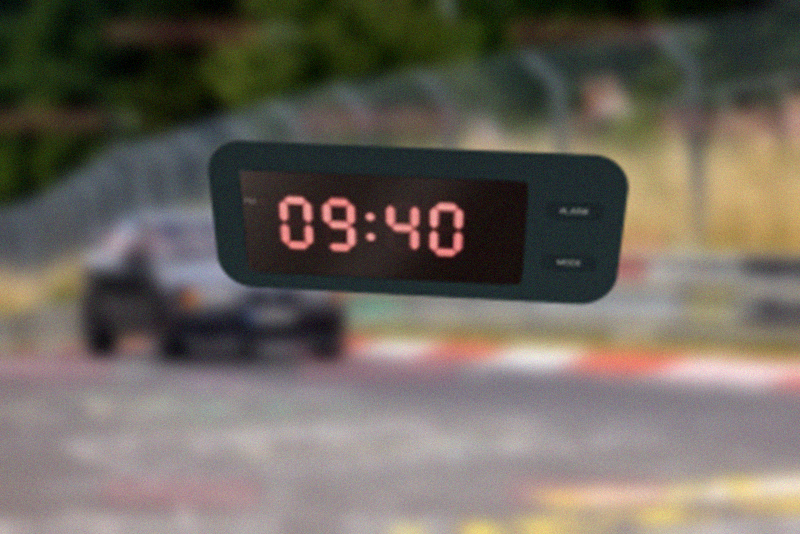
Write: 9:40
